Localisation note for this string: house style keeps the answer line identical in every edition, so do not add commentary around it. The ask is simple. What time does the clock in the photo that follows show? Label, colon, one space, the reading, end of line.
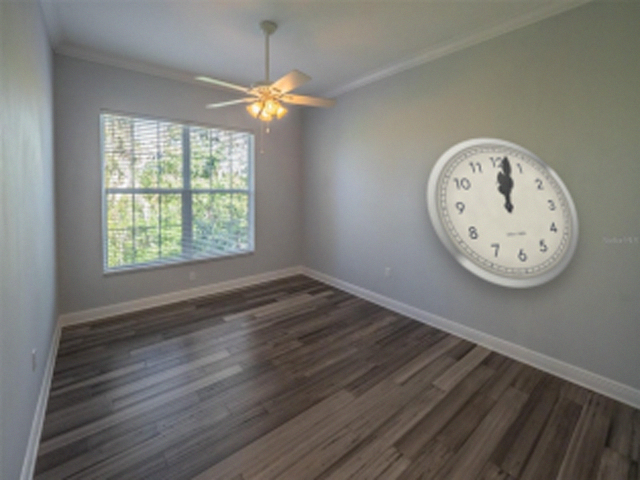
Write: 12:02
